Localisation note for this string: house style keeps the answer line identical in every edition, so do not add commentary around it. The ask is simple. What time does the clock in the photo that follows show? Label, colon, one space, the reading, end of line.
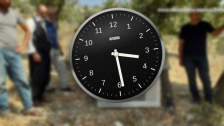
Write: 3:29
